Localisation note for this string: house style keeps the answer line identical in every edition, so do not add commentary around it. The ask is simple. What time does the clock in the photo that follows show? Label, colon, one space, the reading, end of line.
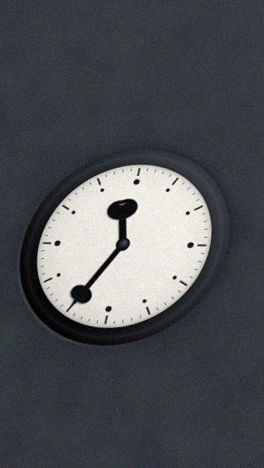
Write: 11:35
